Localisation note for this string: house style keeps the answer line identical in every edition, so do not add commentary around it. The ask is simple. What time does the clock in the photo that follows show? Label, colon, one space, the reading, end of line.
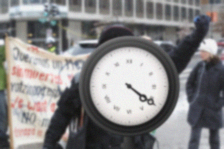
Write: 4:21
